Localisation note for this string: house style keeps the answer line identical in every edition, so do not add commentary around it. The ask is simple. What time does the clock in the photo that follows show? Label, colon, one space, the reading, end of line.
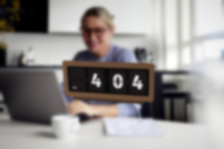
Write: 4:04
